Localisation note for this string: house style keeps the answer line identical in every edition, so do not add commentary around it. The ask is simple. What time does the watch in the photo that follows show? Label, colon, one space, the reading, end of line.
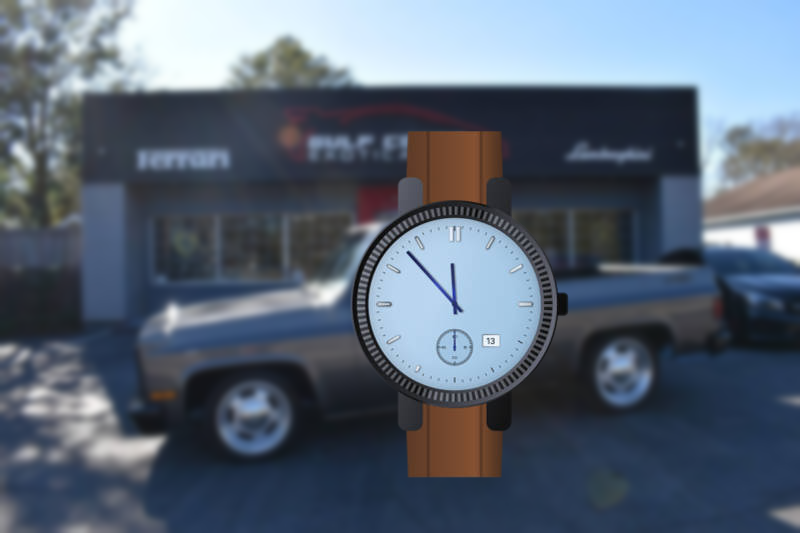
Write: 11:53
